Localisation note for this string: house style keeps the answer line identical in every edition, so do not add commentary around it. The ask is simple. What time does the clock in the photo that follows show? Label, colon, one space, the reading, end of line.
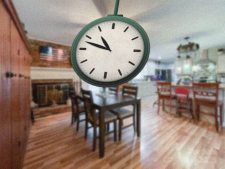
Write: 10:48
